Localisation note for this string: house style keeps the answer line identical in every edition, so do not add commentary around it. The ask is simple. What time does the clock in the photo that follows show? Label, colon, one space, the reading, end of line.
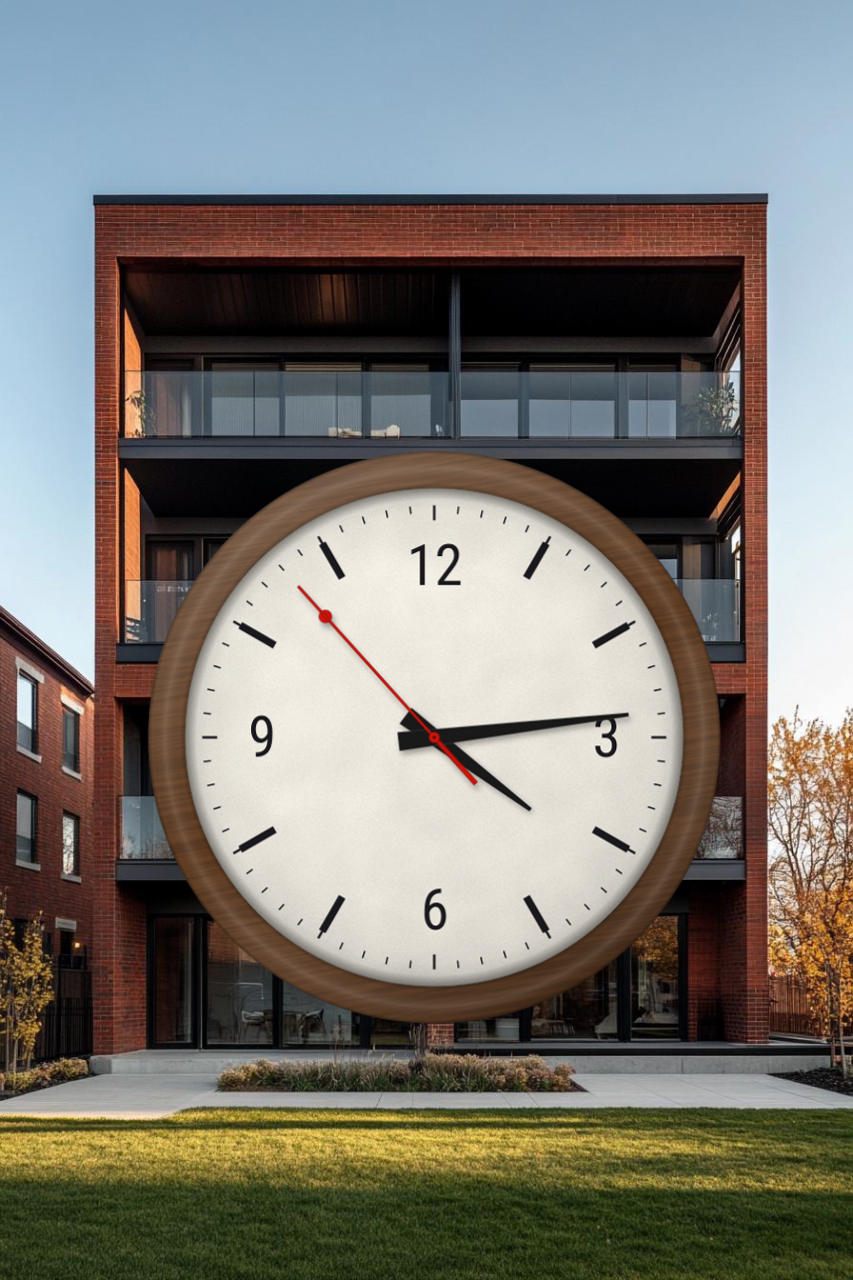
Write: 4:13:53
